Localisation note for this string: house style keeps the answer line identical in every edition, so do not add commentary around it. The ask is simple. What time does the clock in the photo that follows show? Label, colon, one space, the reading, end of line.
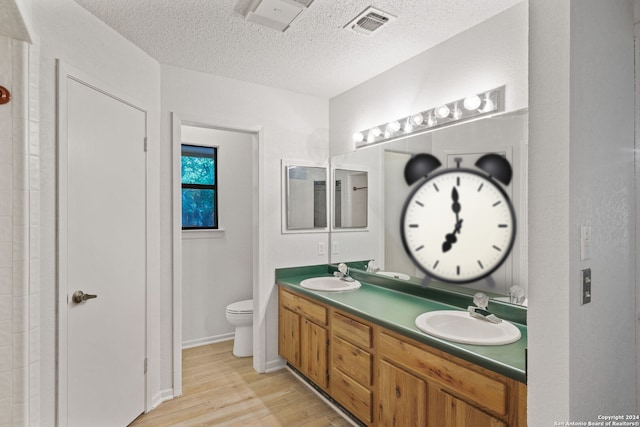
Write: 6:59
